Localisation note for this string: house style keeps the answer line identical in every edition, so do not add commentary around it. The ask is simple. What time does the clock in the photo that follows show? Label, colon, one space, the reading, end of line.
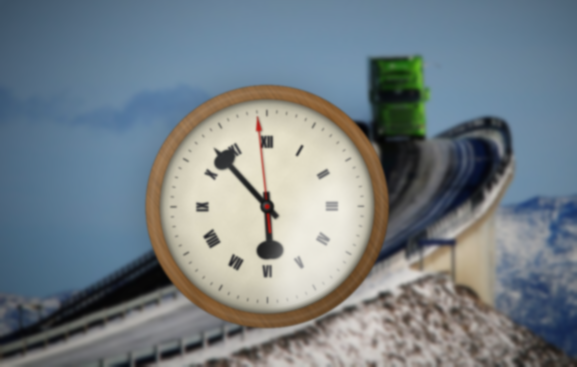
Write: 5:52:59
